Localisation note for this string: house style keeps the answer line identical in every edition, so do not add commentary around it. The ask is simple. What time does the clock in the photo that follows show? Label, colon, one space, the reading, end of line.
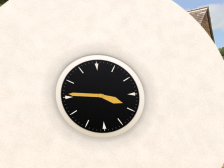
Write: 3:46
